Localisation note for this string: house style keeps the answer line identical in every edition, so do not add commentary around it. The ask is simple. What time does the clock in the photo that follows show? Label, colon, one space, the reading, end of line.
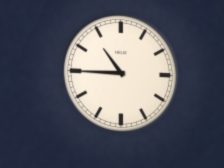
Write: 10:45
